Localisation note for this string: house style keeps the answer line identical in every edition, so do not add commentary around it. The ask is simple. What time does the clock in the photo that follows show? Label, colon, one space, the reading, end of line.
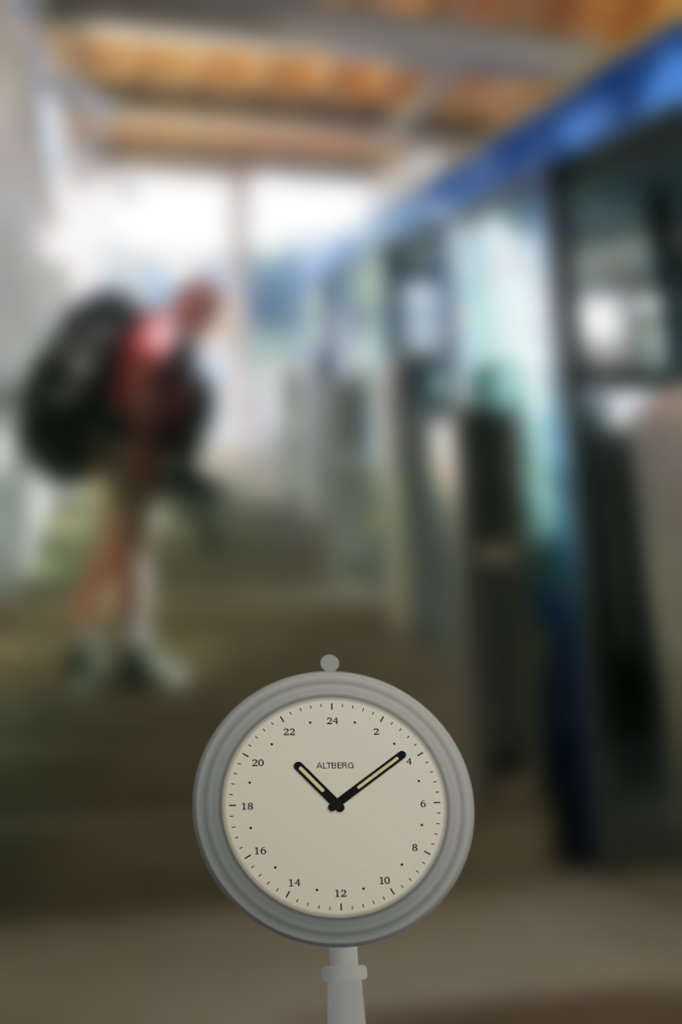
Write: 21:09
